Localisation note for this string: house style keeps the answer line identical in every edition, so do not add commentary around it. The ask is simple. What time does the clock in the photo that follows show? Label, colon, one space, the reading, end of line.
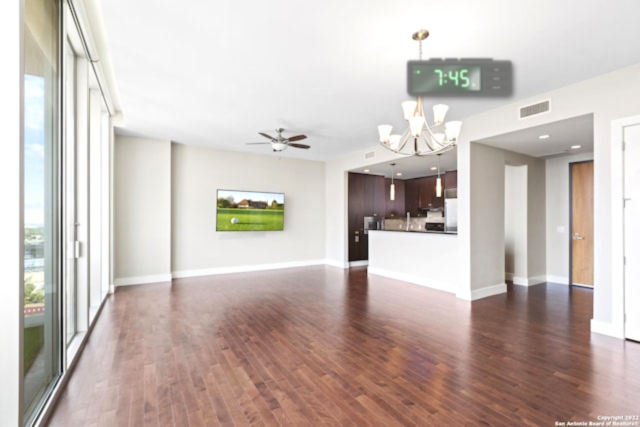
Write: 7:45
